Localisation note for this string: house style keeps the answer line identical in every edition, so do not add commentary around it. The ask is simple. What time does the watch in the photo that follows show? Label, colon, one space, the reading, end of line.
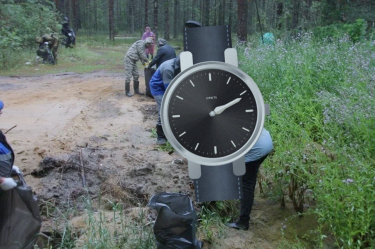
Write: 2:11
